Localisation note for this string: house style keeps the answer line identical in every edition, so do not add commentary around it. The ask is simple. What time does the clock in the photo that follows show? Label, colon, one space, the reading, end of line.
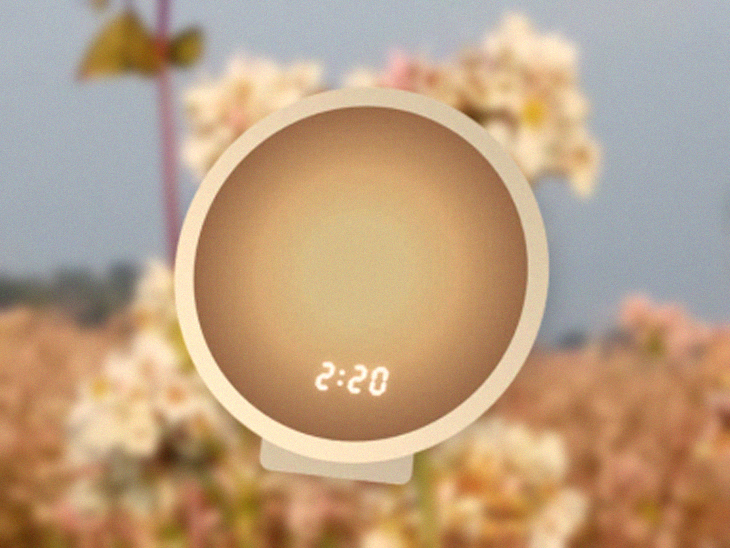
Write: 2:20
